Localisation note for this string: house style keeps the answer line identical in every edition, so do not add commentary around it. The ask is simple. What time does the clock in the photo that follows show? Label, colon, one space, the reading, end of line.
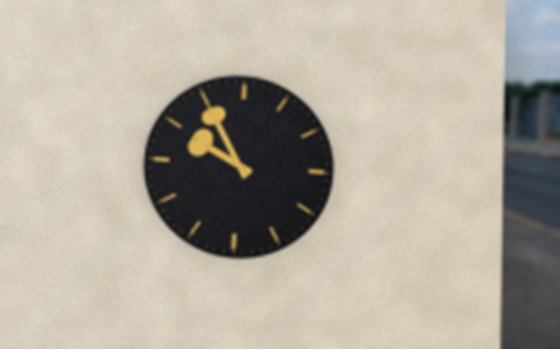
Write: 9:55
